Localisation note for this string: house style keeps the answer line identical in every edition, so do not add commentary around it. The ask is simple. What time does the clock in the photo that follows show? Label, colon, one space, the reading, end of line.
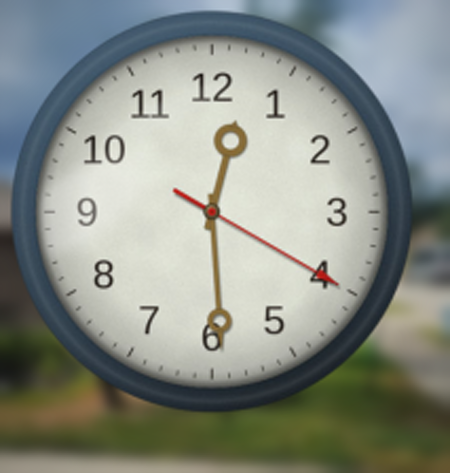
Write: 12:29:20
